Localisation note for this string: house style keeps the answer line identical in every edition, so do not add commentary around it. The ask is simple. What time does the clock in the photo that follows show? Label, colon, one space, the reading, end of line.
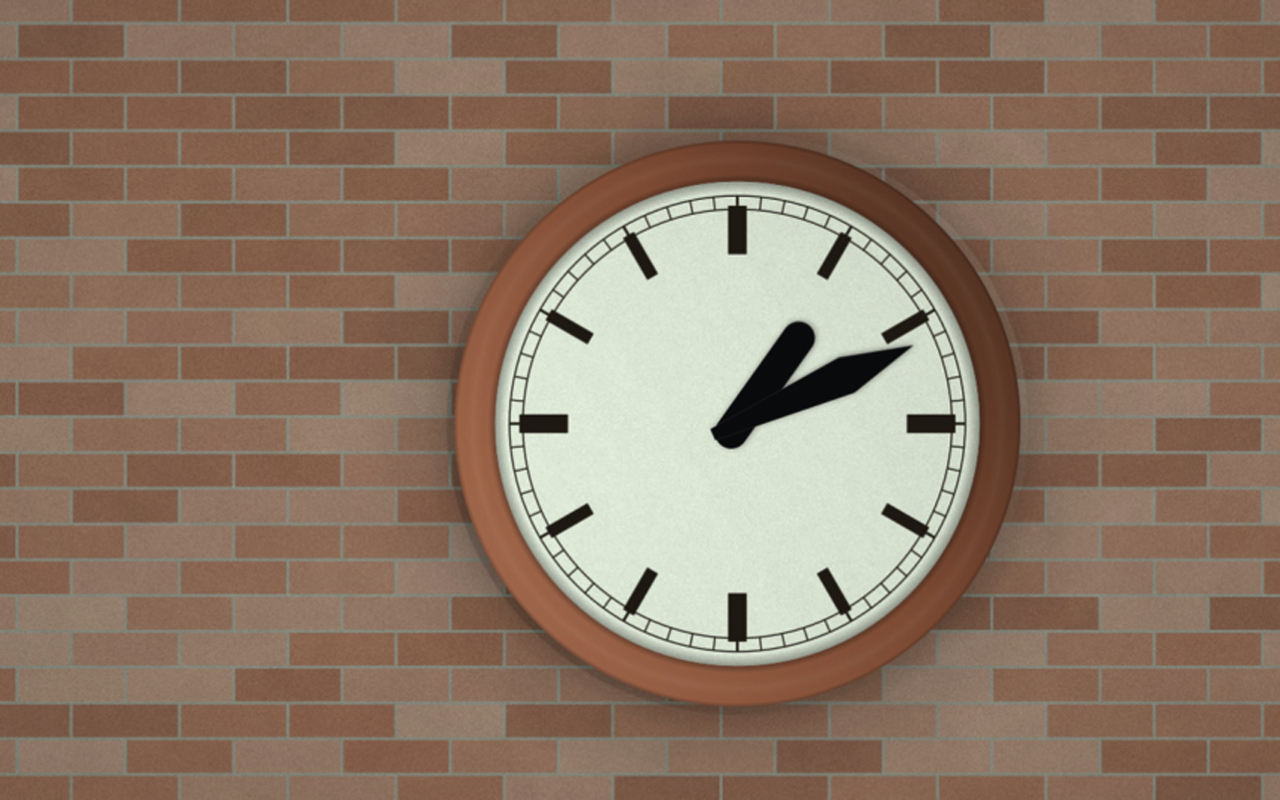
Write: 1:11
